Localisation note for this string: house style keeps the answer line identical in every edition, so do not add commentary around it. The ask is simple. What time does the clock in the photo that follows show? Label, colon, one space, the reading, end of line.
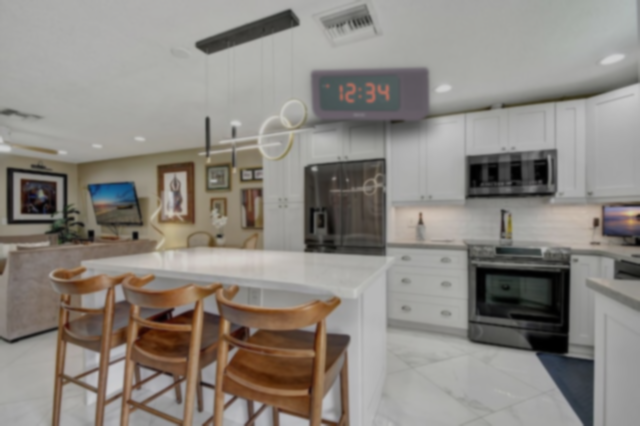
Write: 12:34
